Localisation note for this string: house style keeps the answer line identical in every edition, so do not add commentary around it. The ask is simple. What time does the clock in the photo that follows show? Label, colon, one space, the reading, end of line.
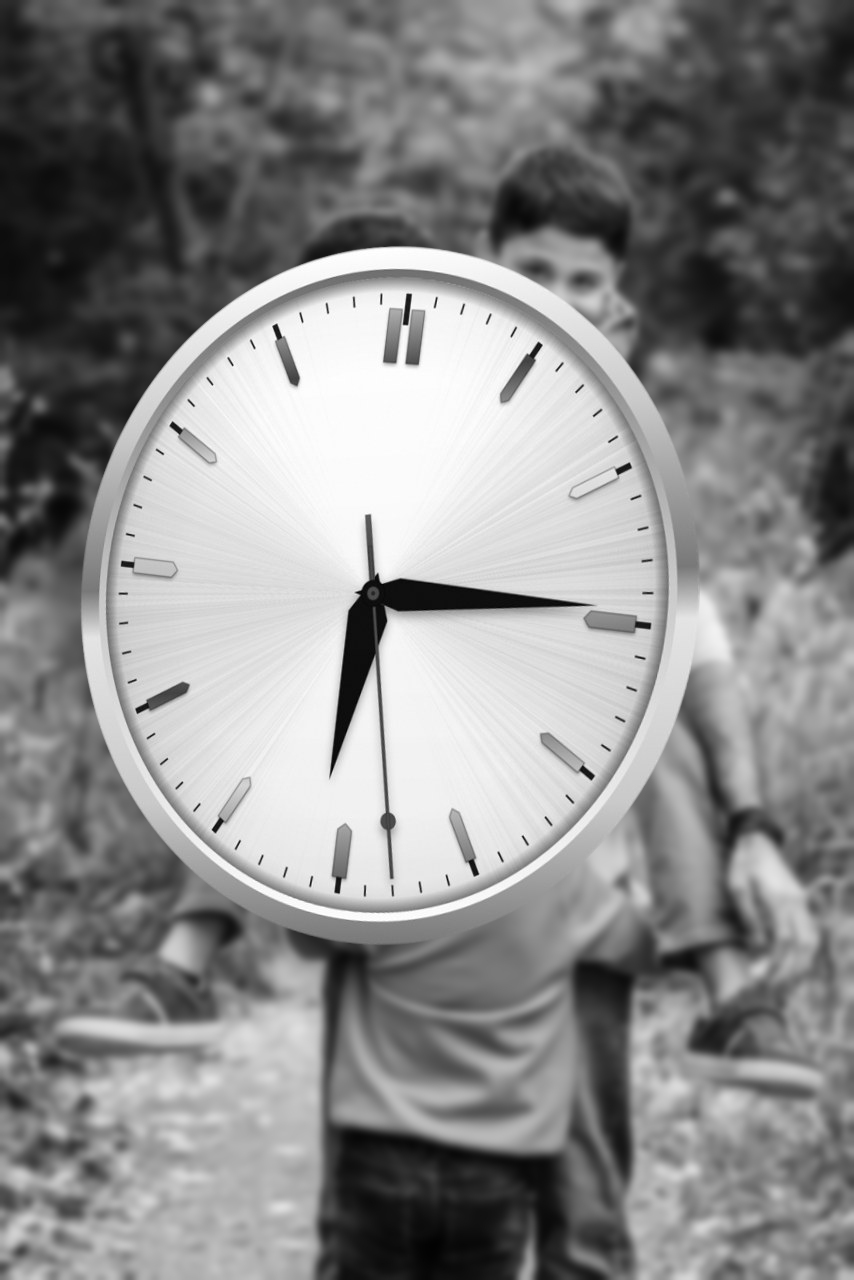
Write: 6:14:28
